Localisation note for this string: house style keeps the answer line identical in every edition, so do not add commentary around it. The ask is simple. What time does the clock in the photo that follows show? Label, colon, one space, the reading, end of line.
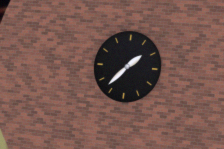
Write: 1:37
